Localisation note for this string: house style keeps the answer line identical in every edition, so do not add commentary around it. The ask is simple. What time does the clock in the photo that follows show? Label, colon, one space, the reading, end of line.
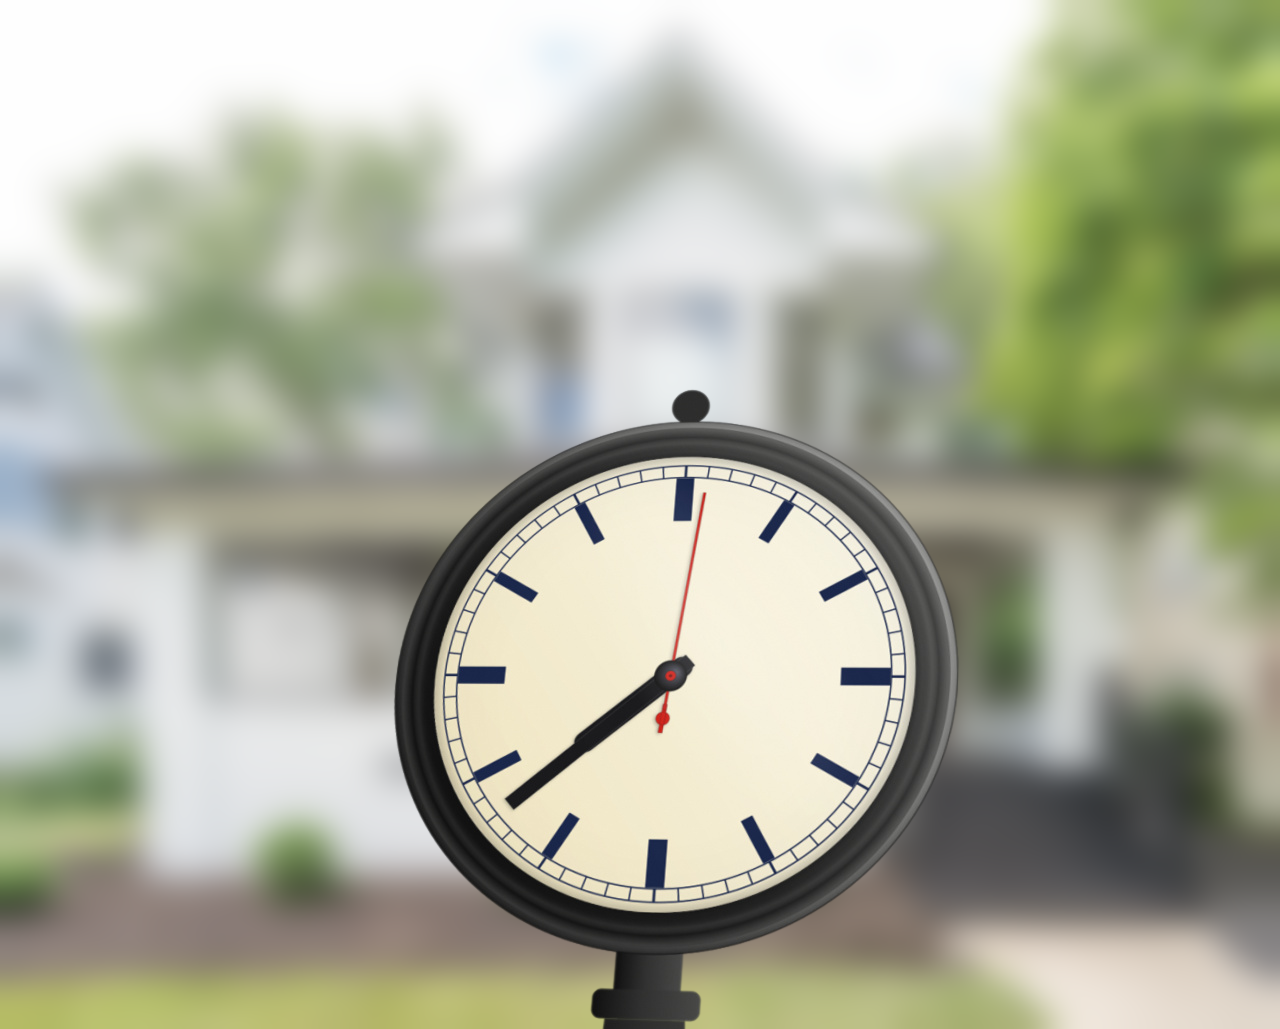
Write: 7:38:01
